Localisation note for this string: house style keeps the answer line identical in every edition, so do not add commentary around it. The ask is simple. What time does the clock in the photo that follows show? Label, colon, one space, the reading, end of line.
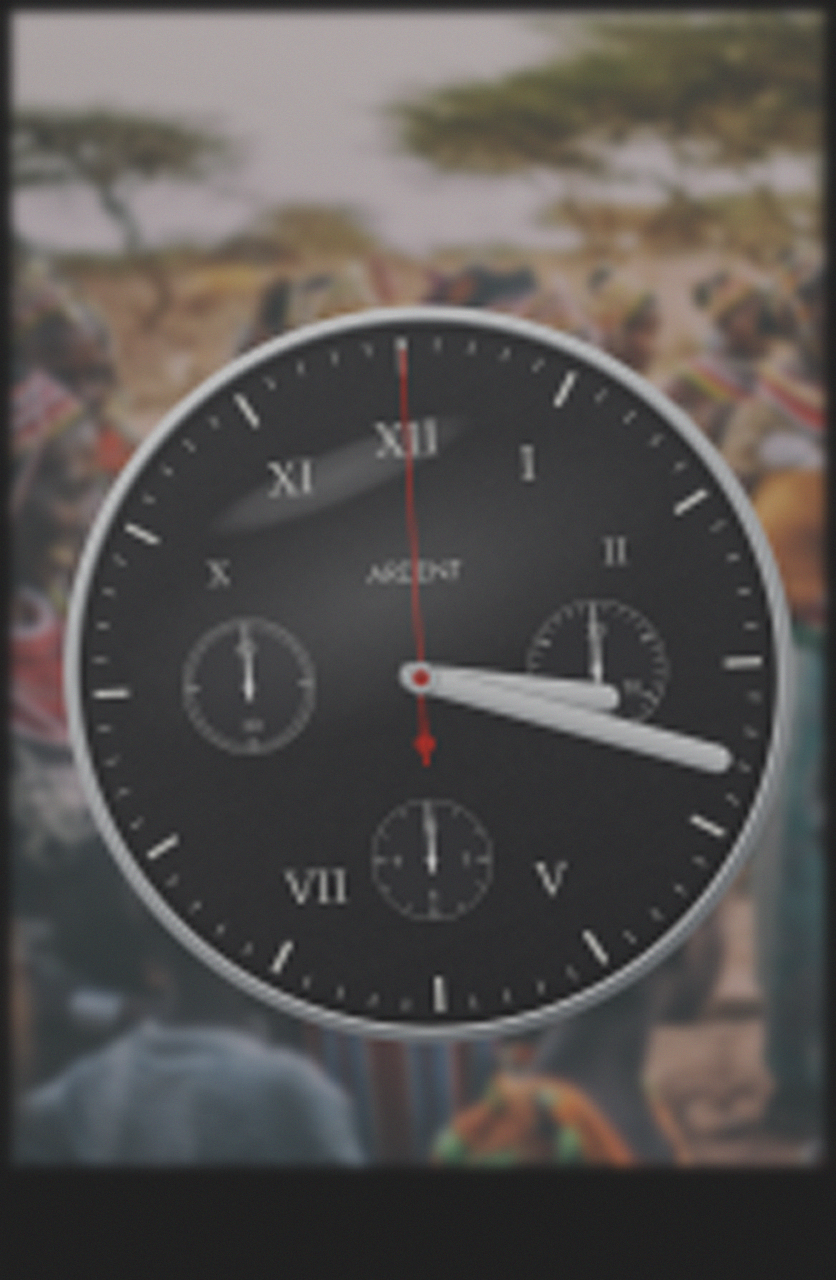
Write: 3:18
